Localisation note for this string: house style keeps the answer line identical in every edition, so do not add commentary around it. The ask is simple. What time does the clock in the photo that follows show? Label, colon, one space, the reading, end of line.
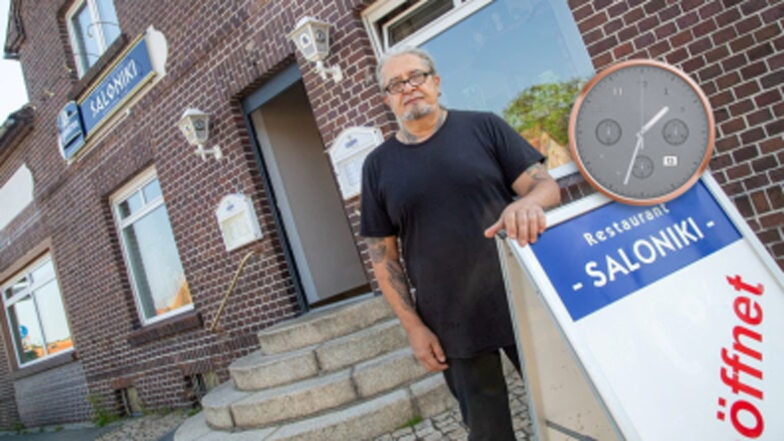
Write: 1:33
